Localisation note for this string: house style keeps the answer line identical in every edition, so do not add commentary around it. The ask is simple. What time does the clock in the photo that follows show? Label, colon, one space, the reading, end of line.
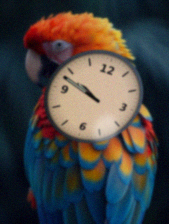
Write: 9:48
